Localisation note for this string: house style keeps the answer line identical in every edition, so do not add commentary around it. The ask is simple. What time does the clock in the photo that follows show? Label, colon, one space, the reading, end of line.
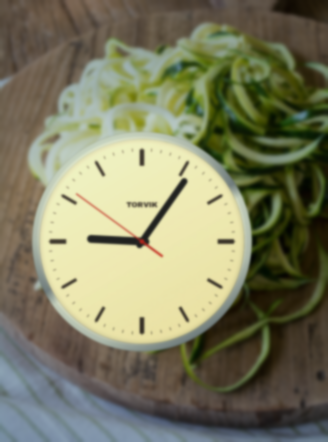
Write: 9:05:51
